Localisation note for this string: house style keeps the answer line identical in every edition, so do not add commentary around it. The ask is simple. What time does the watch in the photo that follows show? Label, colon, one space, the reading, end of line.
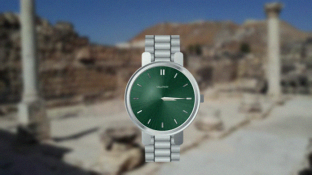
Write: 3:15
